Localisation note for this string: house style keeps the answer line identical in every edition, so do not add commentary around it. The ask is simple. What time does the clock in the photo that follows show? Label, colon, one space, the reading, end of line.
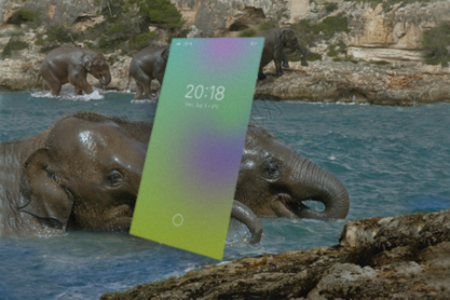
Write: 20:18
